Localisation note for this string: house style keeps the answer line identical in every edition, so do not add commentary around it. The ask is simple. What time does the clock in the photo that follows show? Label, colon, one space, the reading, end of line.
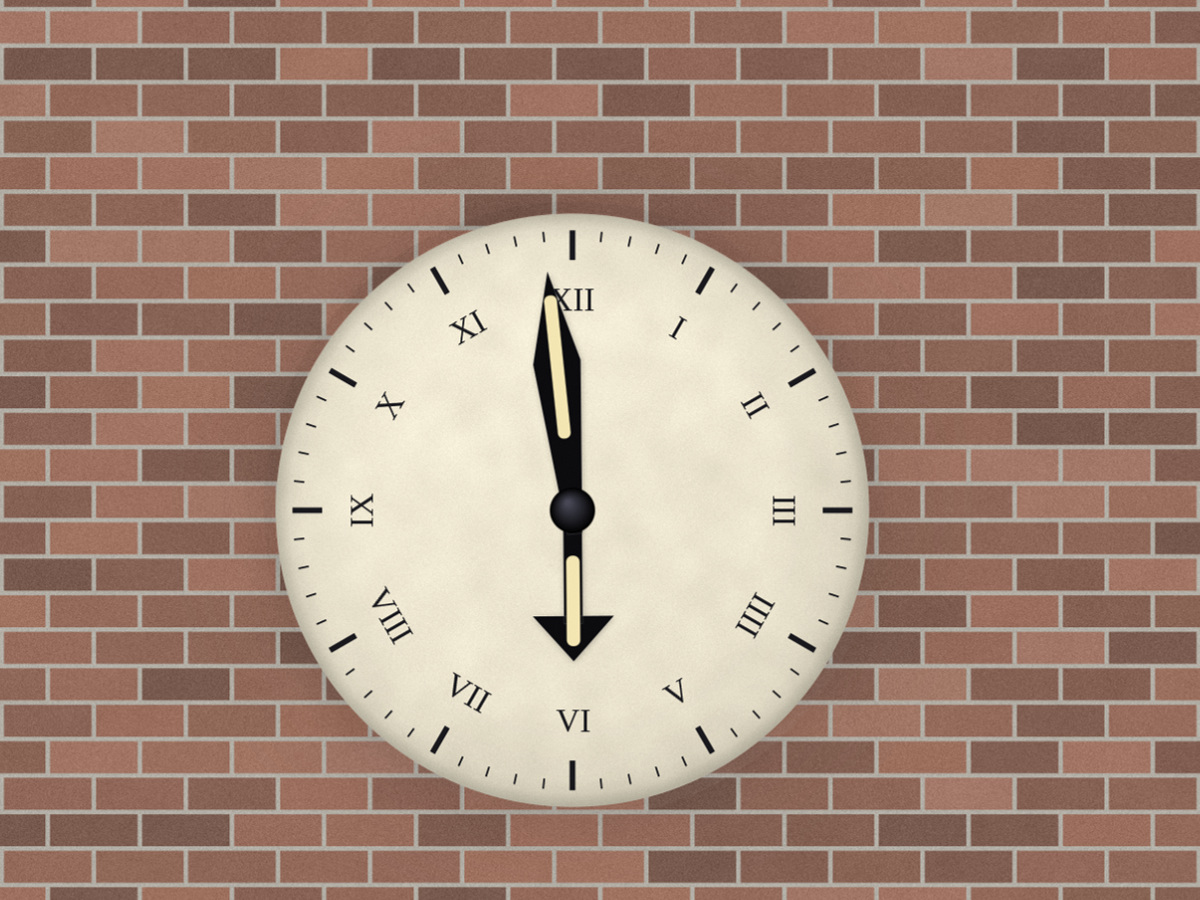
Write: 5:59
